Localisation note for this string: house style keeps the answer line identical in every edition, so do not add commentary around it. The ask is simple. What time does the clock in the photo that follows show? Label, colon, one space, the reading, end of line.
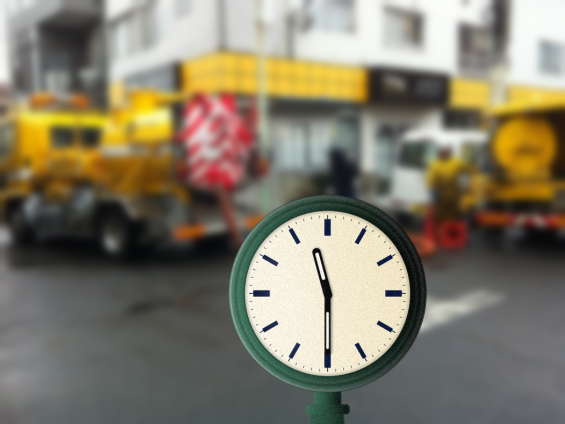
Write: 11:30
